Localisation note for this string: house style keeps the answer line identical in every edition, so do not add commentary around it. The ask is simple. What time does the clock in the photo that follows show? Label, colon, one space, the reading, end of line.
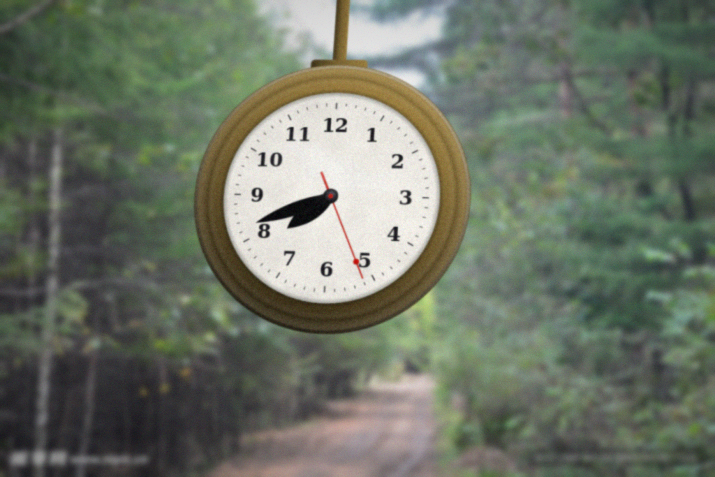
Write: 7:41:26
